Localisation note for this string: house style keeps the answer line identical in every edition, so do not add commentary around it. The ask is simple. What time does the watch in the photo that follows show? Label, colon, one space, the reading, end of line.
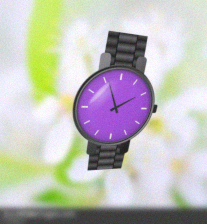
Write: 1:56
